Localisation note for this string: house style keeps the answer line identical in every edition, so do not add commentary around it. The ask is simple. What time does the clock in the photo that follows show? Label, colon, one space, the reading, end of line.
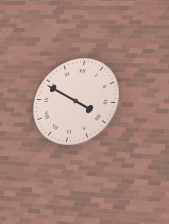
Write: 3:49
